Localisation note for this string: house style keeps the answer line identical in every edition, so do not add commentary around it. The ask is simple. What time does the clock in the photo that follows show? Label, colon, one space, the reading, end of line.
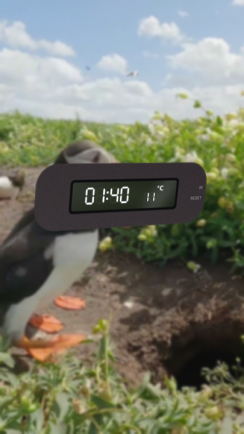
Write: 1:40
